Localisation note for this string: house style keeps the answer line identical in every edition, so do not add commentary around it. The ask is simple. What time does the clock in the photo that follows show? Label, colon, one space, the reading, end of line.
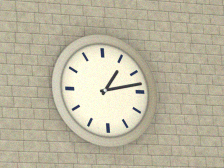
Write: 1:13
